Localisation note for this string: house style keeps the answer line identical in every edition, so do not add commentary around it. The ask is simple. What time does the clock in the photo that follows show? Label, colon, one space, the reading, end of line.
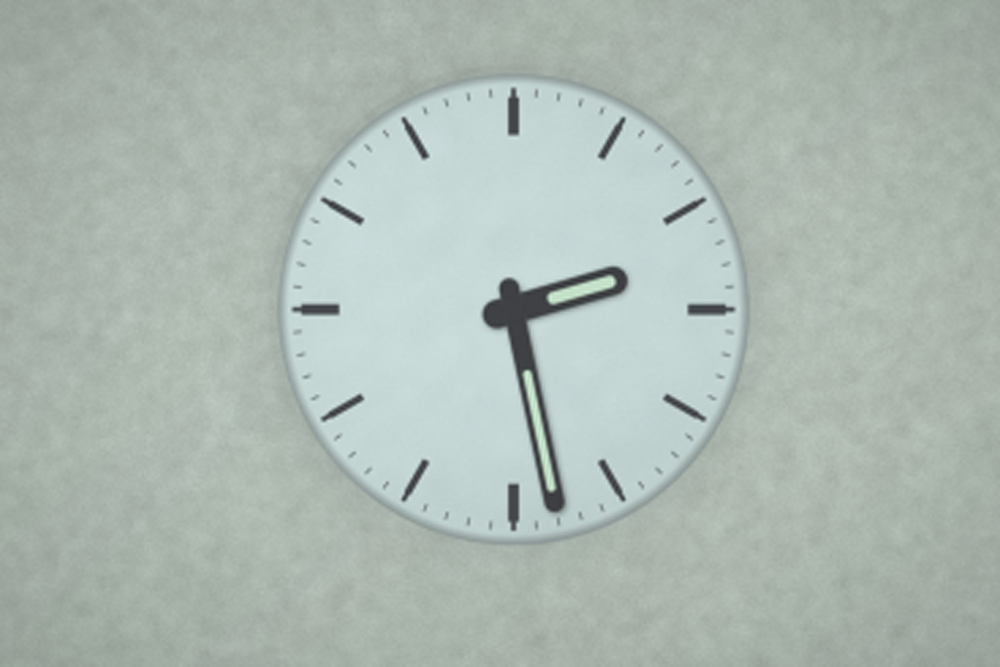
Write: 2:28
